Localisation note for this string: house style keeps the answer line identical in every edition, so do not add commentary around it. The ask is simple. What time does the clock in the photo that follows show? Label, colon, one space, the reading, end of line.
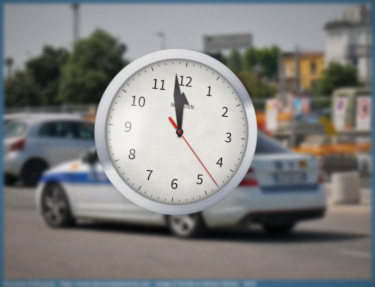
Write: 11:58:23
